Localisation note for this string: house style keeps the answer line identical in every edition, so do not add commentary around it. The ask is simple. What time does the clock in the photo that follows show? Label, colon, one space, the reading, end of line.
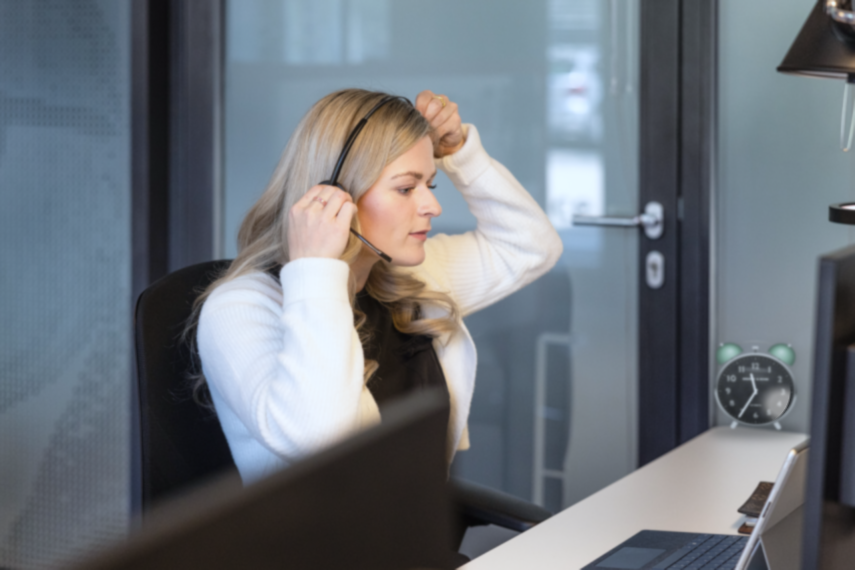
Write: 11:35
